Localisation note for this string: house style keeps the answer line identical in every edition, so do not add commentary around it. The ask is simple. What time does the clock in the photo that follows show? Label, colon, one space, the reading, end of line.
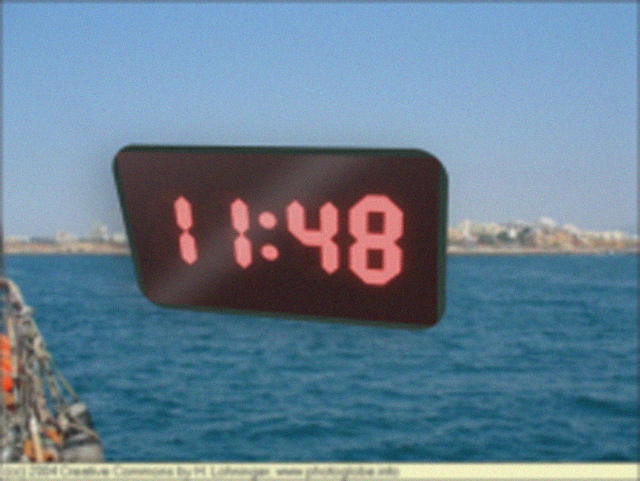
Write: 11:48
